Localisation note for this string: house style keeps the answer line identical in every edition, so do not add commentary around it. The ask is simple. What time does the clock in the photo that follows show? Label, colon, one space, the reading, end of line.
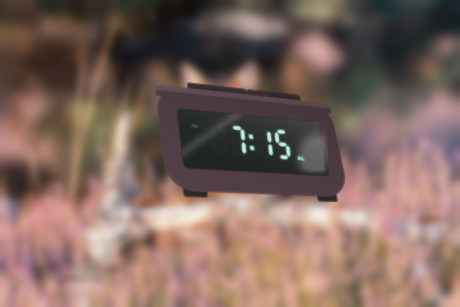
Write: 7:15
